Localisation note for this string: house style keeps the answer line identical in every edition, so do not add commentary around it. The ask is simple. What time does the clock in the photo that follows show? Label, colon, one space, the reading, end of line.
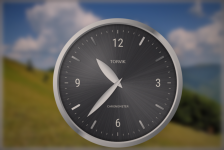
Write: 10:37
